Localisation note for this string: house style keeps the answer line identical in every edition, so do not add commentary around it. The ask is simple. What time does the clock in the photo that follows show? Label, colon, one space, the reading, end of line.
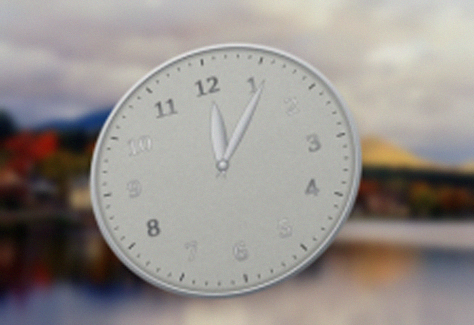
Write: 12:06
